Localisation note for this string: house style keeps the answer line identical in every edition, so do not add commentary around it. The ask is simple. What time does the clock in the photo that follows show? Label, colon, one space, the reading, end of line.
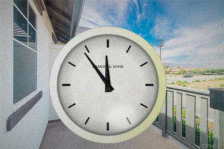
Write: 11:54
